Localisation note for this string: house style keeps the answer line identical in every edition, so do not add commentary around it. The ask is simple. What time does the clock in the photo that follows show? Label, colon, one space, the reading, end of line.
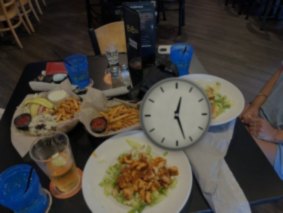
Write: 12:27
